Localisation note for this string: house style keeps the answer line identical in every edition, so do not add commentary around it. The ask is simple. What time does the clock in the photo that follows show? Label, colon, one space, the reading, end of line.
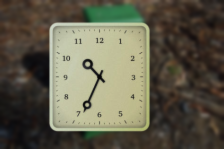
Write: 10:34
